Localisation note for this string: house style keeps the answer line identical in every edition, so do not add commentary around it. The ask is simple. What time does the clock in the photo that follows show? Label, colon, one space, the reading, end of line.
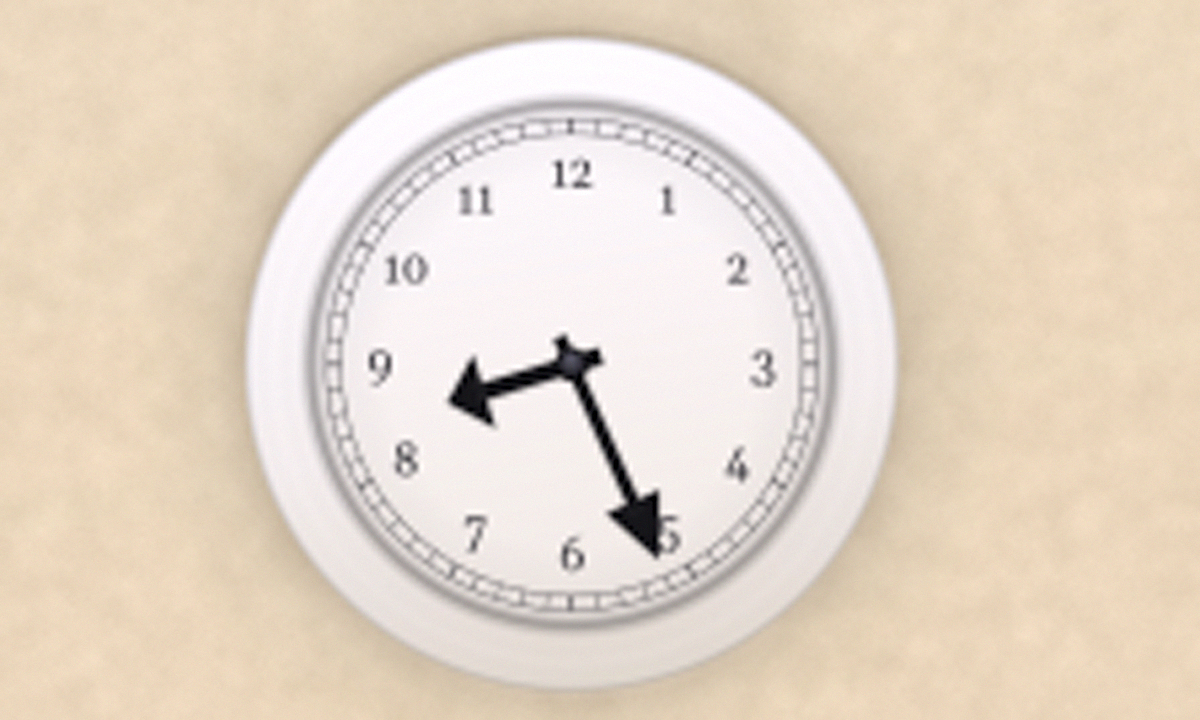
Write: 8:26
